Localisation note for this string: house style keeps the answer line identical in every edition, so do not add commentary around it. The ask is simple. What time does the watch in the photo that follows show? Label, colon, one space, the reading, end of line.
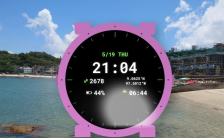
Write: 21:04
